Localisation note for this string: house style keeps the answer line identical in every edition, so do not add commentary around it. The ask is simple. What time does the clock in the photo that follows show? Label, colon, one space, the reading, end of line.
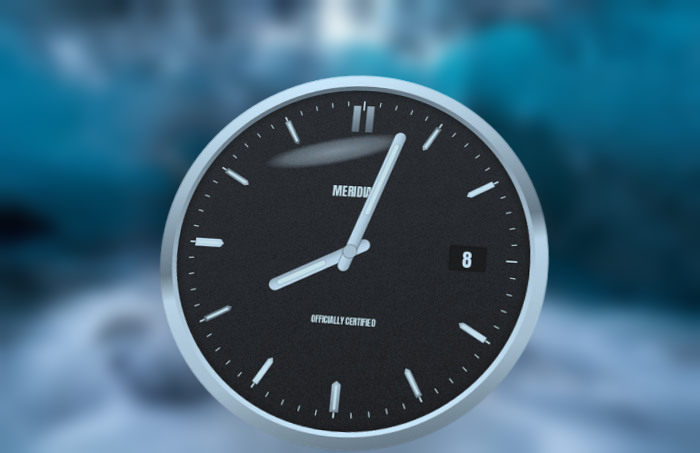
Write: 8:03
